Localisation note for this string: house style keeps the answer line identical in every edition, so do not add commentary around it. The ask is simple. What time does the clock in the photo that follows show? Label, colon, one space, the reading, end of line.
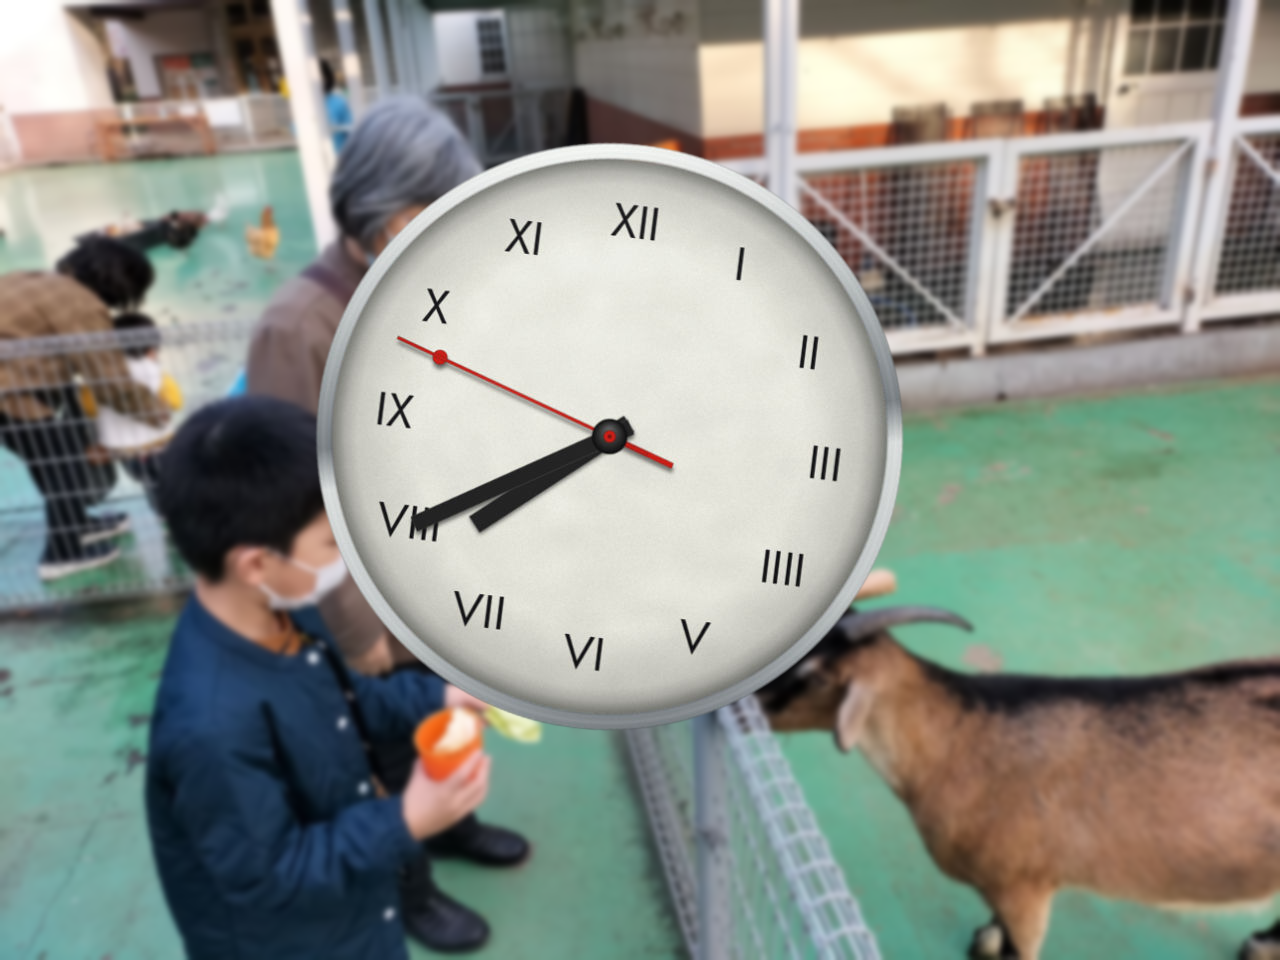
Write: 7:39:48
